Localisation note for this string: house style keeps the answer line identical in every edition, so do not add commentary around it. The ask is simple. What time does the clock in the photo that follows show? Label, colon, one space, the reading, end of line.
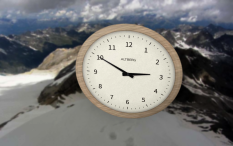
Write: 2:50
